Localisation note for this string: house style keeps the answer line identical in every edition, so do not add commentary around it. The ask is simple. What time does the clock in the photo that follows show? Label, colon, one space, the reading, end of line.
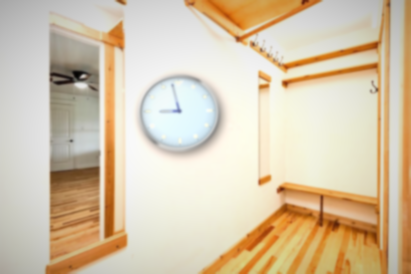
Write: 8:58
